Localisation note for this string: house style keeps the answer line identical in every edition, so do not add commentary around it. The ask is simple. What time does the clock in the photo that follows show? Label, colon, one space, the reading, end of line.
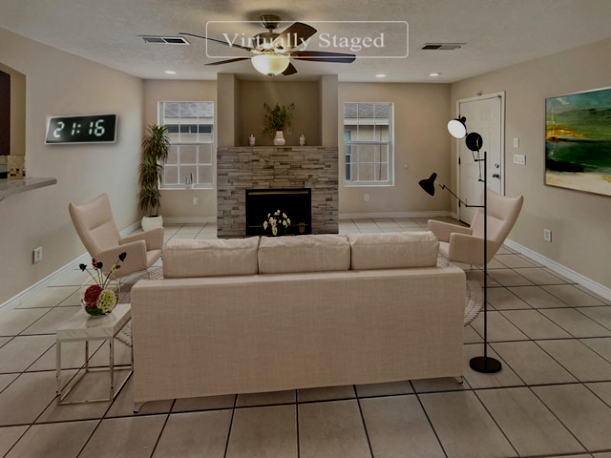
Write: 21:16
